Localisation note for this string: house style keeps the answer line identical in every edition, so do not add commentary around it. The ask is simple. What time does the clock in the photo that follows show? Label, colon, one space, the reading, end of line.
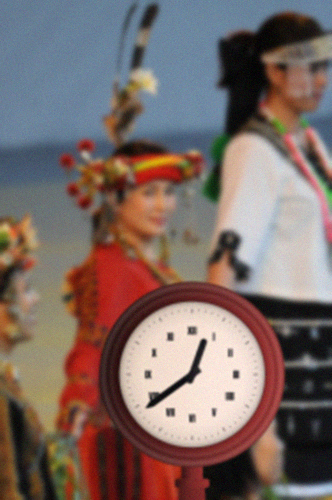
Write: 12:39
